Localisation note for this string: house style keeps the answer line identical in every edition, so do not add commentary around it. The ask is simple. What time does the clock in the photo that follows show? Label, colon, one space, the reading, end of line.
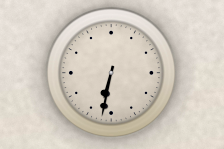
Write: 6:32
